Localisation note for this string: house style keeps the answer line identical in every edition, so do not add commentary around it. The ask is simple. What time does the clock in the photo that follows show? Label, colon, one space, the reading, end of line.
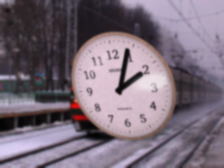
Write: 2:04
